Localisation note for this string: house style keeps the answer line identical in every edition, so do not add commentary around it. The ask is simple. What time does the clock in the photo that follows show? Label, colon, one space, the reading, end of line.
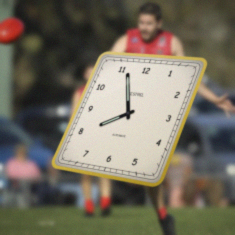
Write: 7:56
